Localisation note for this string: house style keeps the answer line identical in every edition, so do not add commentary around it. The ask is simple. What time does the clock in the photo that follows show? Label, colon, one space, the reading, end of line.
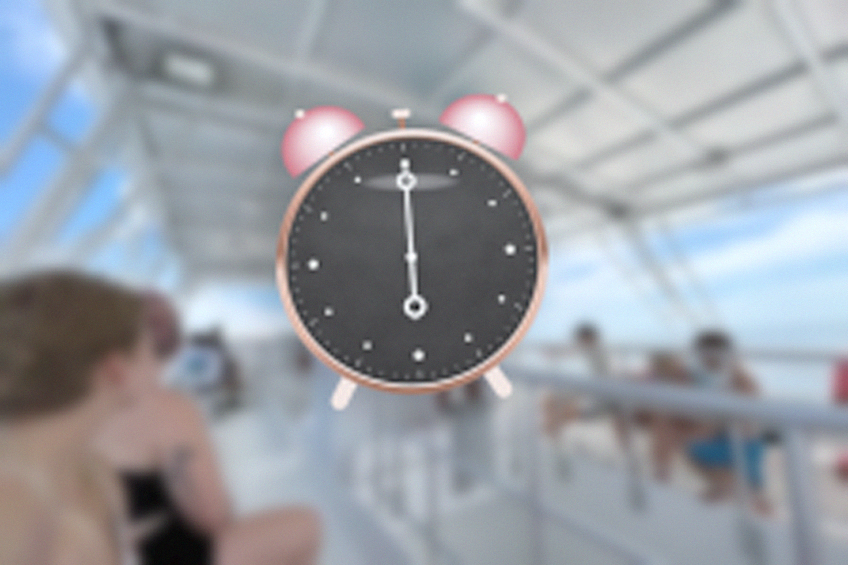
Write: 6:00
